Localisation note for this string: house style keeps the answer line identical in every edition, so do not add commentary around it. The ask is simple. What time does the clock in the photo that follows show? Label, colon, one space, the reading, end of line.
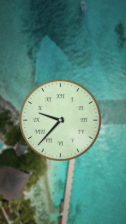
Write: 9:37
